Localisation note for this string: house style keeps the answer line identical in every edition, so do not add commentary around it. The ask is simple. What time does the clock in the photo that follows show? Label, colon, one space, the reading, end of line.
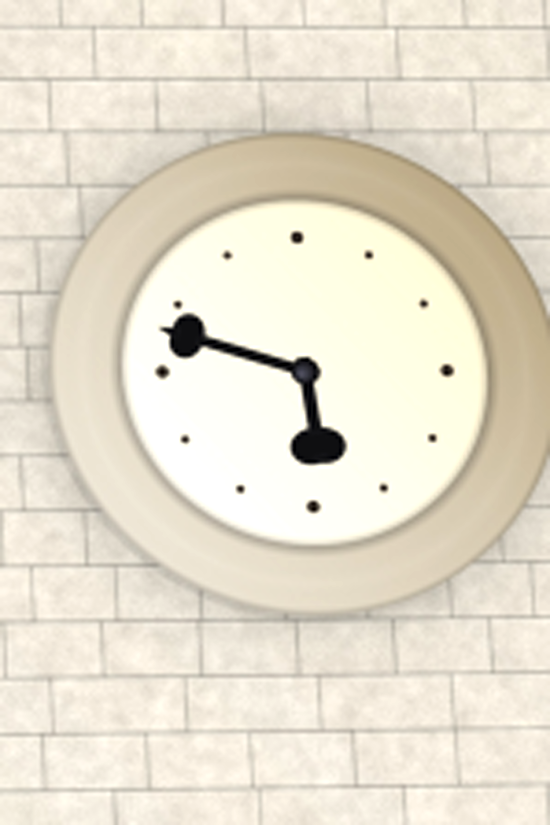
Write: 5:48
